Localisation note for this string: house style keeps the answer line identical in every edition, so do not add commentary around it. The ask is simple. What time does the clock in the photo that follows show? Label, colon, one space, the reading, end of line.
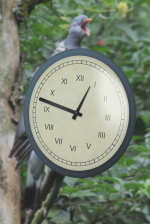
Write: 12:47
